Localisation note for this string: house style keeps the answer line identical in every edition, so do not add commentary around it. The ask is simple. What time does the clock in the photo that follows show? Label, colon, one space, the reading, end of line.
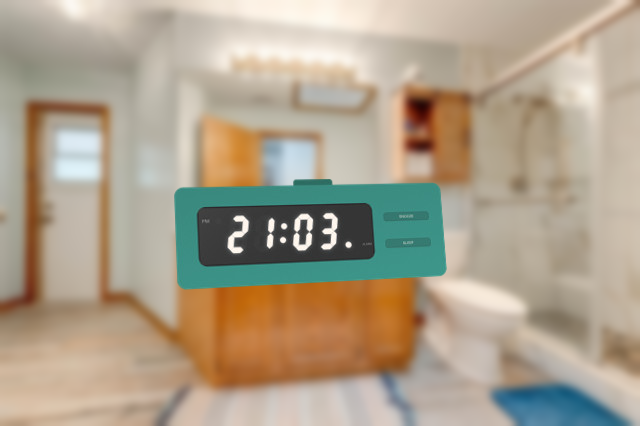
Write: 21:03
